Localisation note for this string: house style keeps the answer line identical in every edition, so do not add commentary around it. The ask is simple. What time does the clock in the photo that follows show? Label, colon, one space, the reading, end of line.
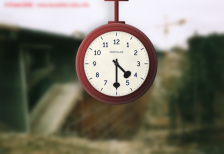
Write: 4:30
